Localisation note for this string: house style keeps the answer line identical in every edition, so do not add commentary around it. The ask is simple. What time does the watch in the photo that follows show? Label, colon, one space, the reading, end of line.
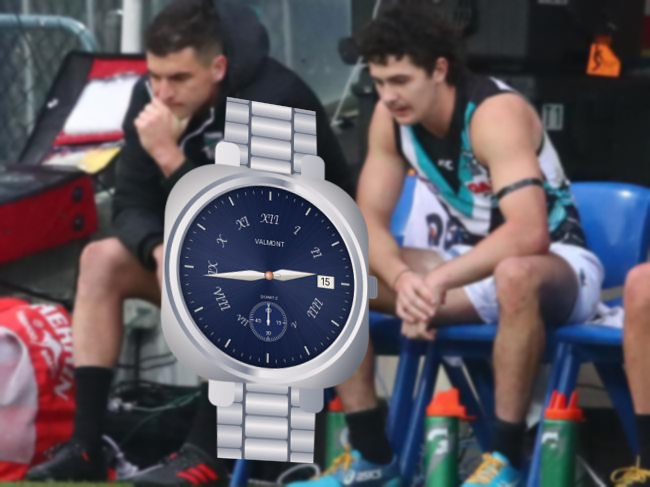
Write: 2:44
